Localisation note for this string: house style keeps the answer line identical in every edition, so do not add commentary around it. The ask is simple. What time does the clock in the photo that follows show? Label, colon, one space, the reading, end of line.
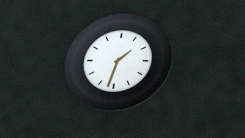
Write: 1:32
